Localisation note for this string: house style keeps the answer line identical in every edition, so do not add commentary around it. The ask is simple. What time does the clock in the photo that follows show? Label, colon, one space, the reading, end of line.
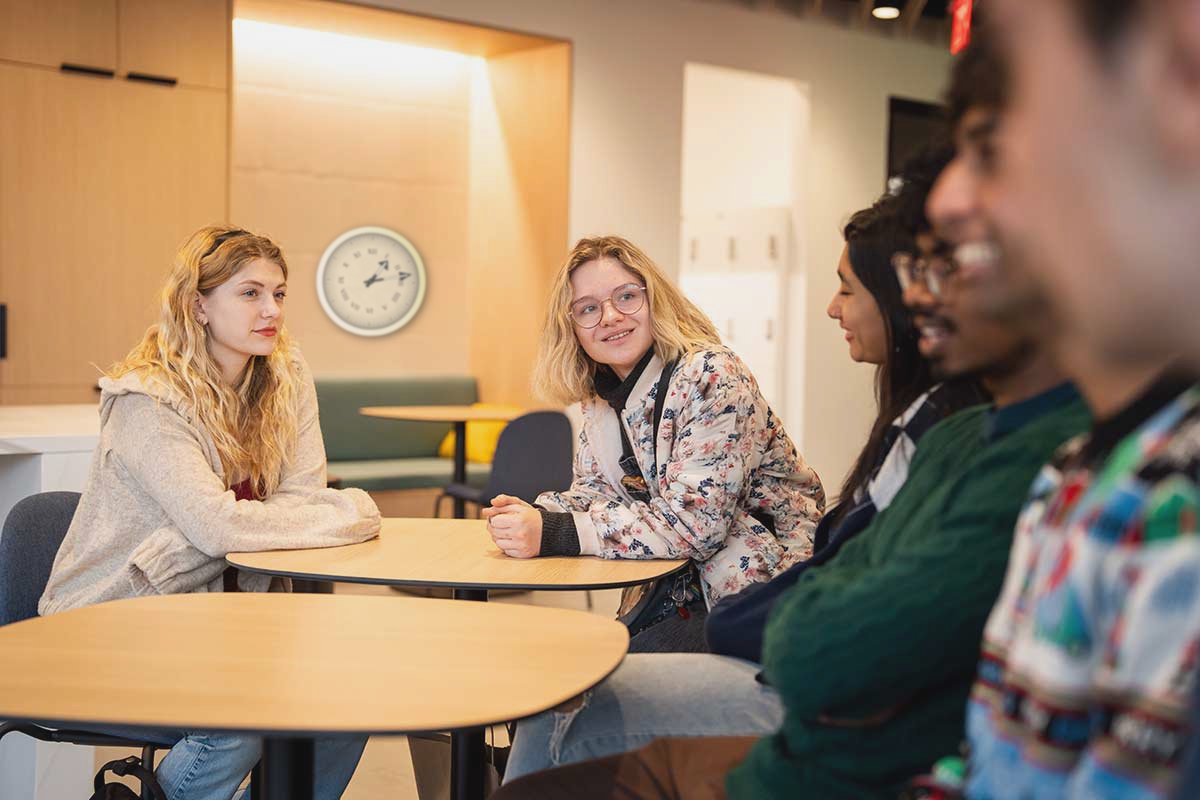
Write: 1:13
